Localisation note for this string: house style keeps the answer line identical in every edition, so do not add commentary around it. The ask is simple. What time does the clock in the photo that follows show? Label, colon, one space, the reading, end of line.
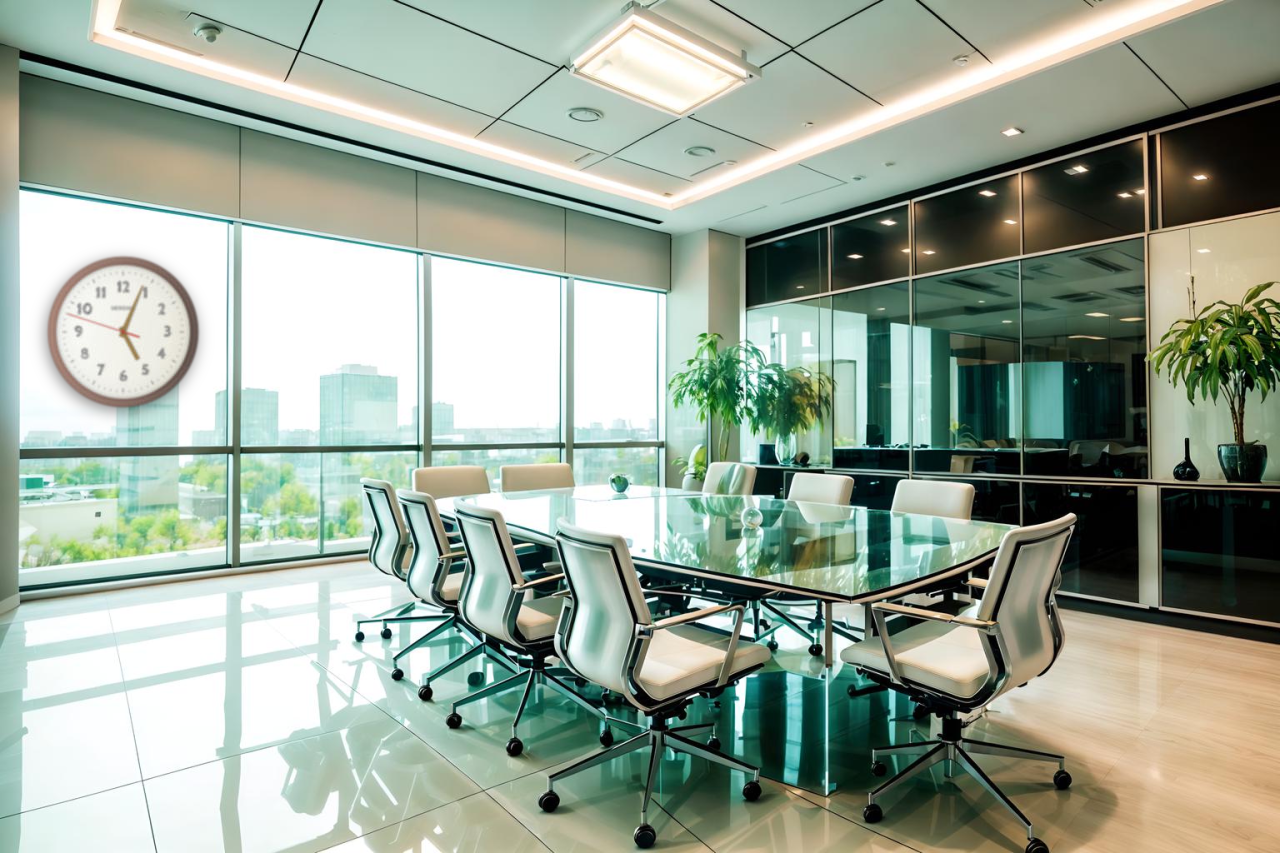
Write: 5:03:48
